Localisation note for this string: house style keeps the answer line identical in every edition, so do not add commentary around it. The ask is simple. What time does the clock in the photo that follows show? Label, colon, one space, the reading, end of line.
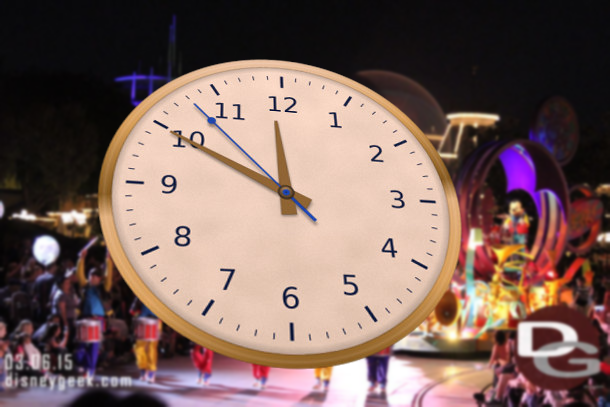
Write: 11:49:53
